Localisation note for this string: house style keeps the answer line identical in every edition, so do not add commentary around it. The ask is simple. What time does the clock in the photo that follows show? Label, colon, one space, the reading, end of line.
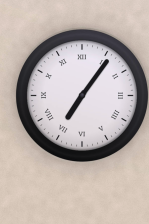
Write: 7:06
